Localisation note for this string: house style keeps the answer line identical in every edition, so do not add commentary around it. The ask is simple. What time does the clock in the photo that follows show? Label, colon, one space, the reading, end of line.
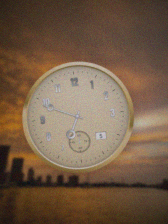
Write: 6:49
